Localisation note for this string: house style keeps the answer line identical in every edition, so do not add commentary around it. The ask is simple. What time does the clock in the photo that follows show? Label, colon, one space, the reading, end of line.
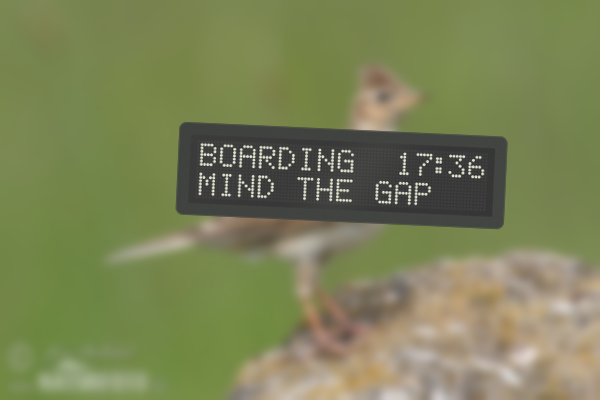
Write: 17:36
